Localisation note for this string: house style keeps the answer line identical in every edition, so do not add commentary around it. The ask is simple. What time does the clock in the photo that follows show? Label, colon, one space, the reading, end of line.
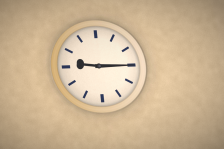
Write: 9:15
